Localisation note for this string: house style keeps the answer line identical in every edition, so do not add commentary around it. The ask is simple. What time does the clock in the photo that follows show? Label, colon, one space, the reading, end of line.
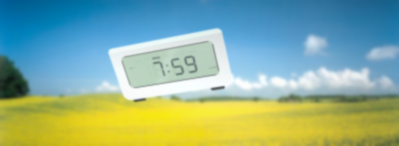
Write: 7:59
